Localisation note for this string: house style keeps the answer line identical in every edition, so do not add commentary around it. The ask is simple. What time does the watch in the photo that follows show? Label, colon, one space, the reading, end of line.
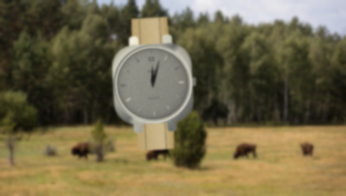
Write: 12:03
